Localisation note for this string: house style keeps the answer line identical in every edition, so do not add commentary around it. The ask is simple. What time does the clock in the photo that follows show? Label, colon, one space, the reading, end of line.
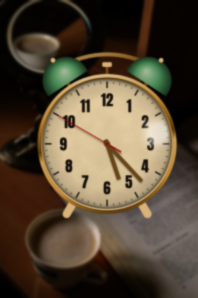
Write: 5:22:50
